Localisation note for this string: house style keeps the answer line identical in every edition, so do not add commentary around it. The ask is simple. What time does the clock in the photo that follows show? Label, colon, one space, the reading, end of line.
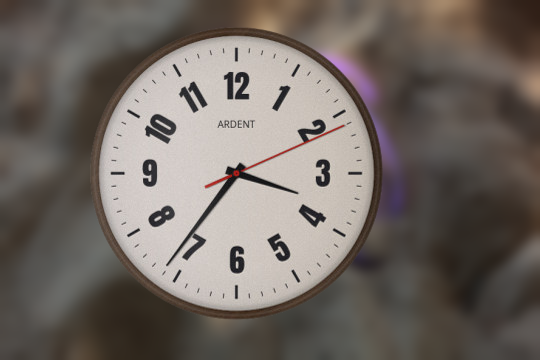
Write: 3:36:11
